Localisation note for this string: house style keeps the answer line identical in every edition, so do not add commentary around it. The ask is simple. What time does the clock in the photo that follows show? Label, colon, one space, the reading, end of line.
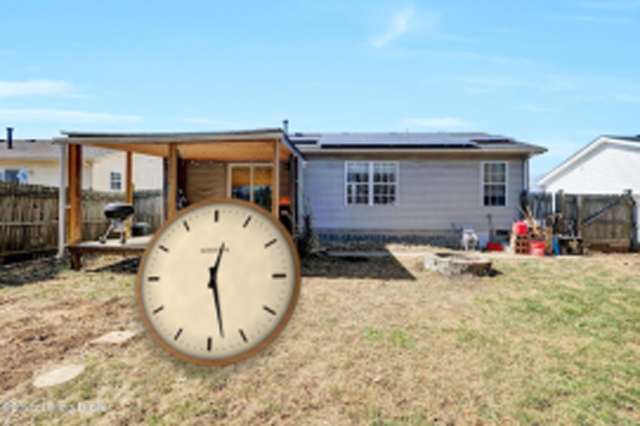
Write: 12:28
